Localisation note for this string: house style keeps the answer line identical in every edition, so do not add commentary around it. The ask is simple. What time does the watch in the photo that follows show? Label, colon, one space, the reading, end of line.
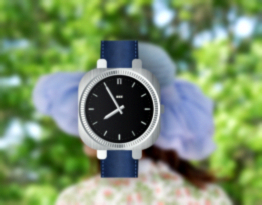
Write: 7:55
